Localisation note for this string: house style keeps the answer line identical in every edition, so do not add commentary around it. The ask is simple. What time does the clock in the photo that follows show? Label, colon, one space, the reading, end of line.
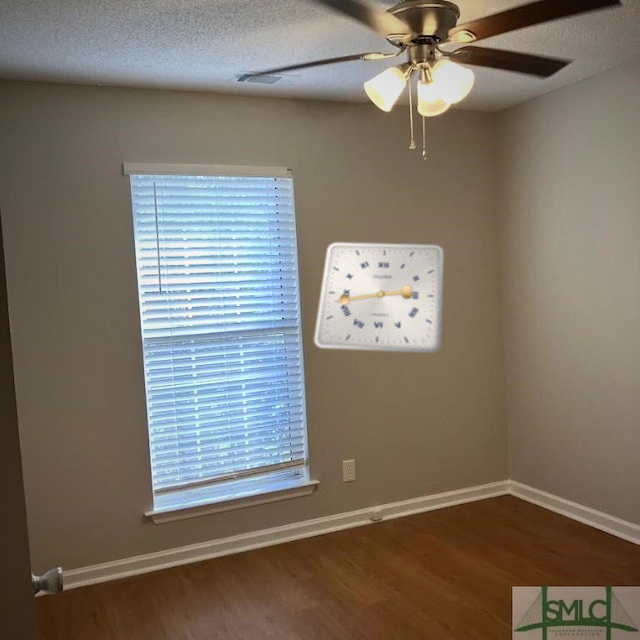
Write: 2:43
